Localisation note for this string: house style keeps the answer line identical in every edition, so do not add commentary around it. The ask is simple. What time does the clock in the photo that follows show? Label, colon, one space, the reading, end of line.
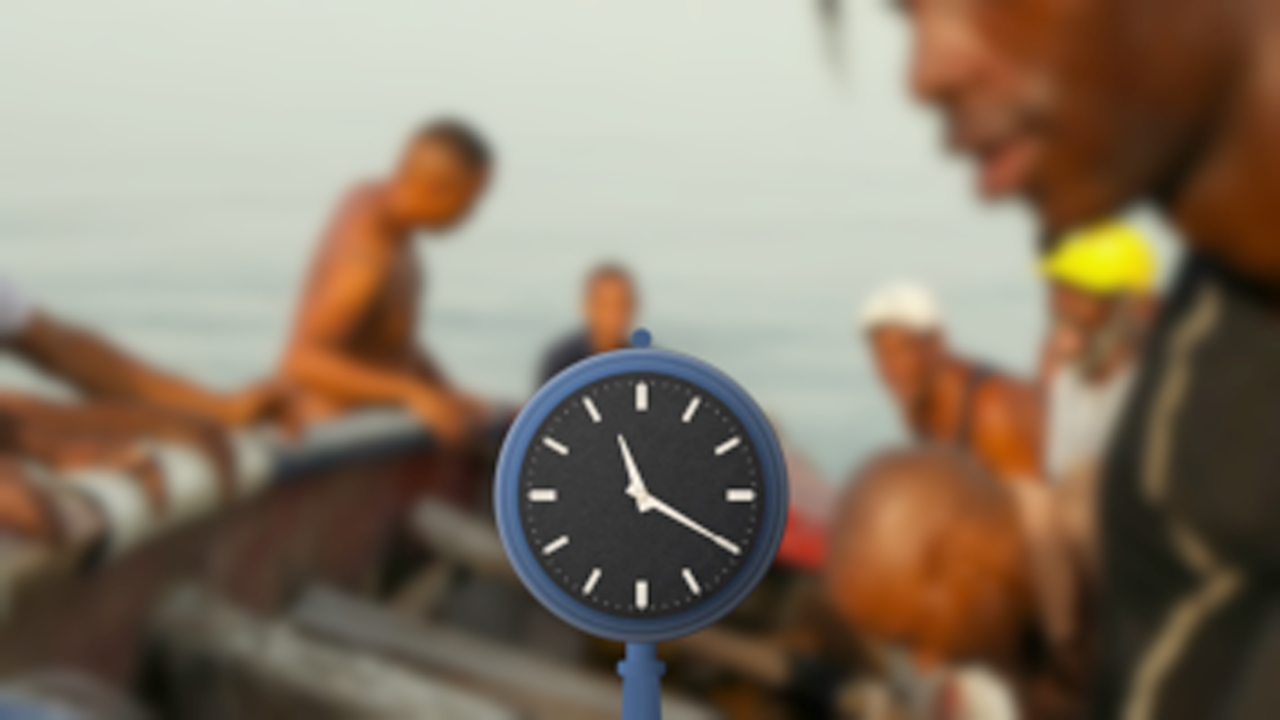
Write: 11:20
